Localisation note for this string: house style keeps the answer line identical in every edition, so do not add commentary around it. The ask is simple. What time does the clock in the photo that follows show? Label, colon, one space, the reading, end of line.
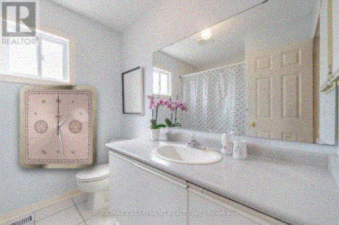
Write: 1:28
